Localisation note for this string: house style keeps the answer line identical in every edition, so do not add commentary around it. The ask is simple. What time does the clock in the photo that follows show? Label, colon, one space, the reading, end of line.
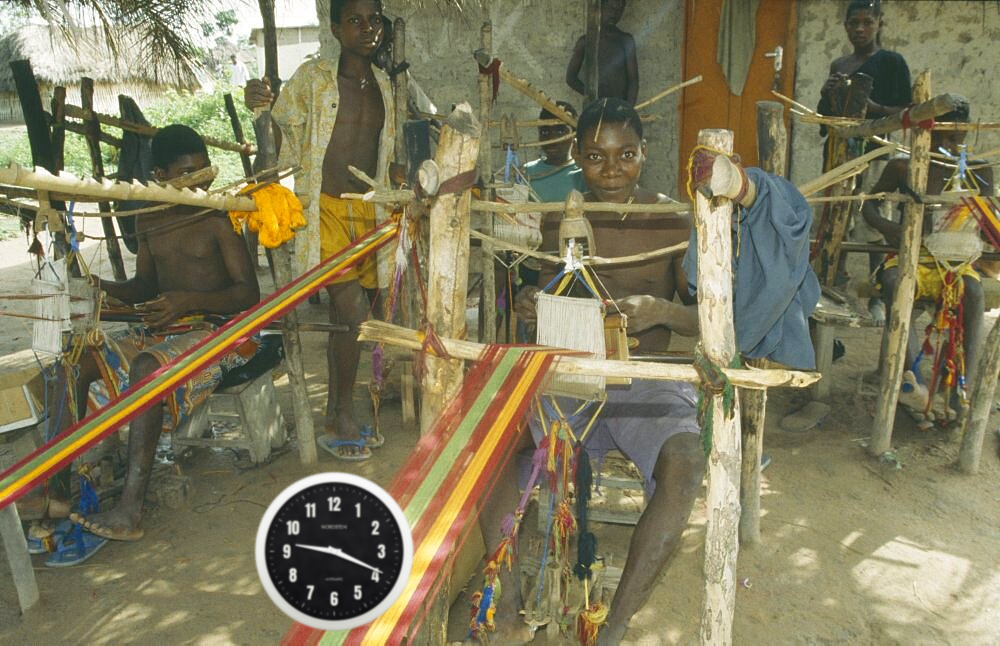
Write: 9:19
